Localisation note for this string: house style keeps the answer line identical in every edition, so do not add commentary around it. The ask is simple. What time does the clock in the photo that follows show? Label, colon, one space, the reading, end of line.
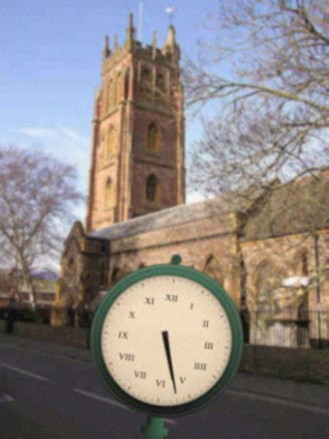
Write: 5:27
